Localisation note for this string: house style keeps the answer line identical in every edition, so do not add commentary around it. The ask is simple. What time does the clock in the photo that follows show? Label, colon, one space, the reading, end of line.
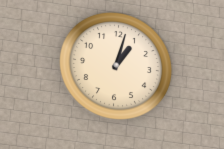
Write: 1:02
